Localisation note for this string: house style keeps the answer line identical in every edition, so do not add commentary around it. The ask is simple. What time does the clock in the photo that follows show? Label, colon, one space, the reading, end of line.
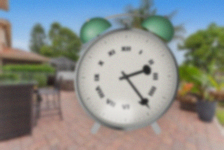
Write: 2:24
